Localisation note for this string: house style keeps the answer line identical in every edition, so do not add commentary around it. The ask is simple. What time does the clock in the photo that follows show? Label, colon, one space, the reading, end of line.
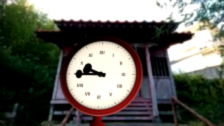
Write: 9:45
